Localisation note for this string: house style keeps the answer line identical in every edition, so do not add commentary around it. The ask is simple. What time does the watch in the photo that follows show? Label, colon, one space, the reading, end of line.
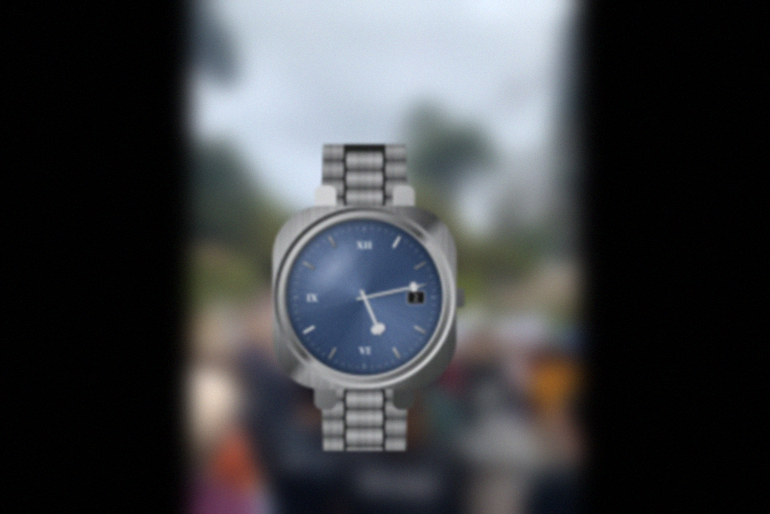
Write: 5:13
